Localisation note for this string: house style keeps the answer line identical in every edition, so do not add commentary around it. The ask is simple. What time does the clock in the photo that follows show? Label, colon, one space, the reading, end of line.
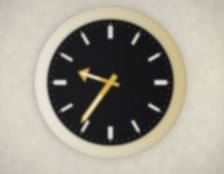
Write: 9:36
